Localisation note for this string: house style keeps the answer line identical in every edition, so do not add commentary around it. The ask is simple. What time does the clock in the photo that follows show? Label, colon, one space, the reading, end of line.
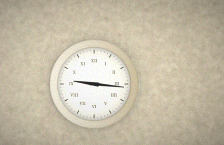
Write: 9:16
